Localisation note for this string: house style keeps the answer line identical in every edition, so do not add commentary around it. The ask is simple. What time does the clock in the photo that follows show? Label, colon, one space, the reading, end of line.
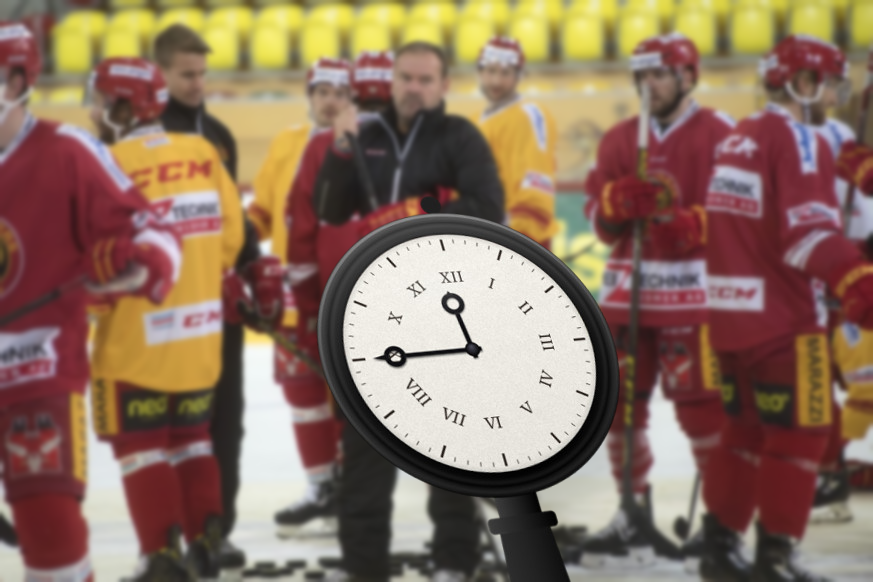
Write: 11:45
